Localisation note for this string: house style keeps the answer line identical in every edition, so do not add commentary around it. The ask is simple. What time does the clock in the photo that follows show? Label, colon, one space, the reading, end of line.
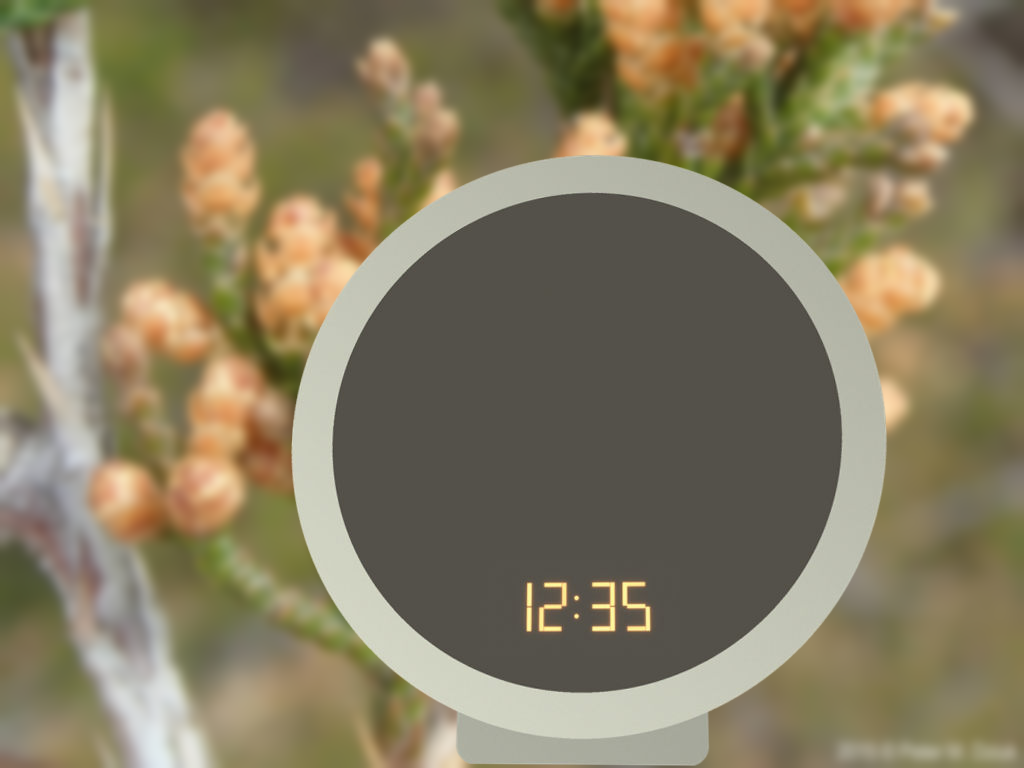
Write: 12:35
